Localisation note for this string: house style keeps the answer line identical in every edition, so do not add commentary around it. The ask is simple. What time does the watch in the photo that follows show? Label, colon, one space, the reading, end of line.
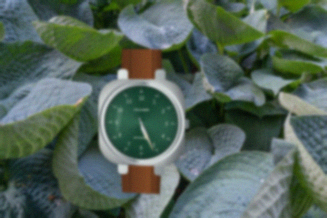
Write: 5:26
